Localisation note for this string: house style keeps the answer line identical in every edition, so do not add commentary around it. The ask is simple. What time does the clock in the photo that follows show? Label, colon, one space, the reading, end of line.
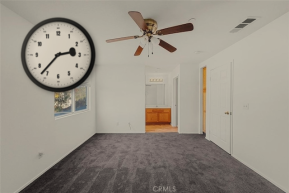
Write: 2:37
